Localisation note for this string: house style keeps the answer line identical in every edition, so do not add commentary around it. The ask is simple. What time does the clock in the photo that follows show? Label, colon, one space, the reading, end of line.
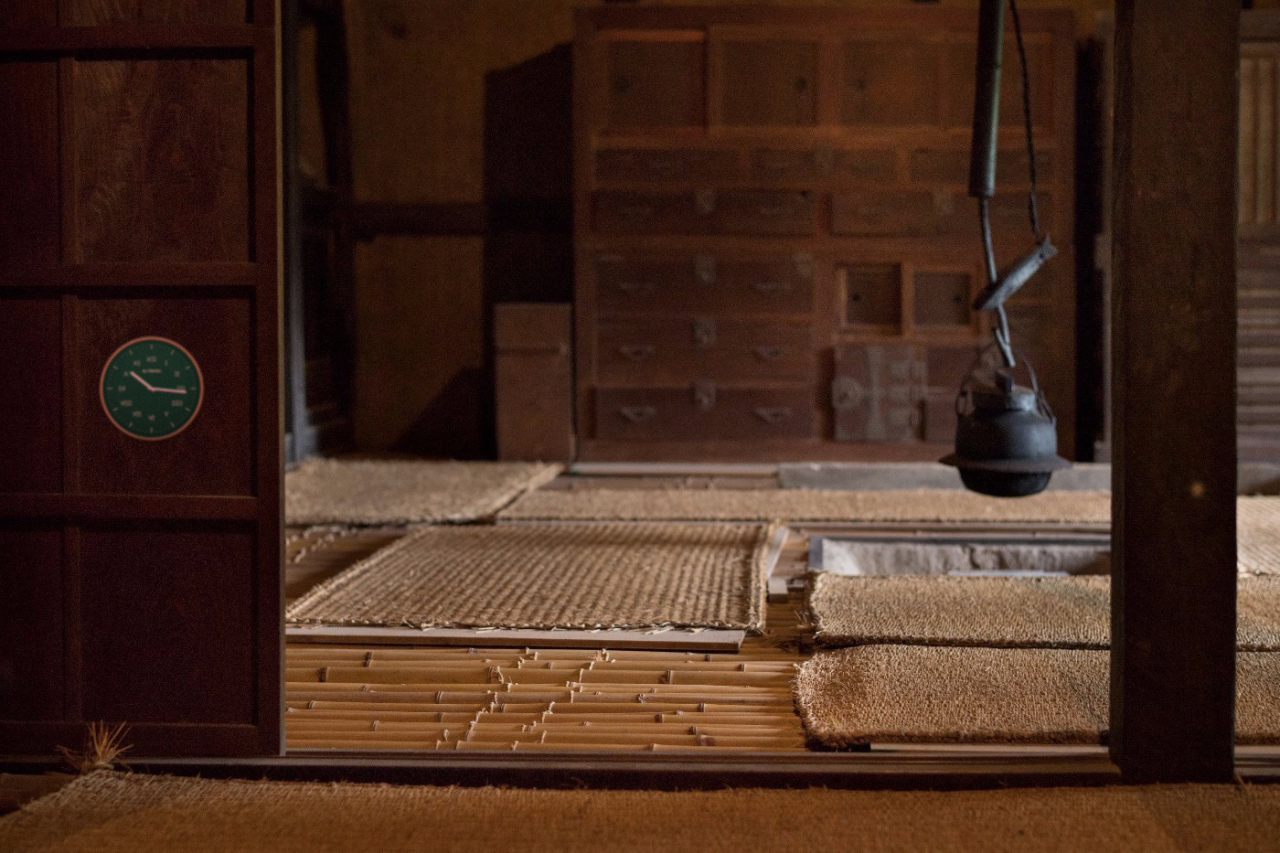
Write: 10:16
